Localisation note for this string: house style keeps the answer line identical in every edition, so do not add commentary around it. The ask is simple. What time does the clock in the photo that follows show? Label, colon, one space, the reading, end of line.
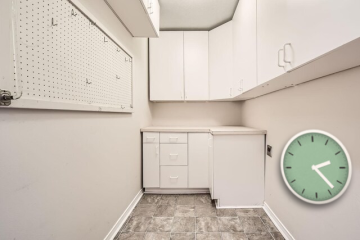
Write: 2:23
